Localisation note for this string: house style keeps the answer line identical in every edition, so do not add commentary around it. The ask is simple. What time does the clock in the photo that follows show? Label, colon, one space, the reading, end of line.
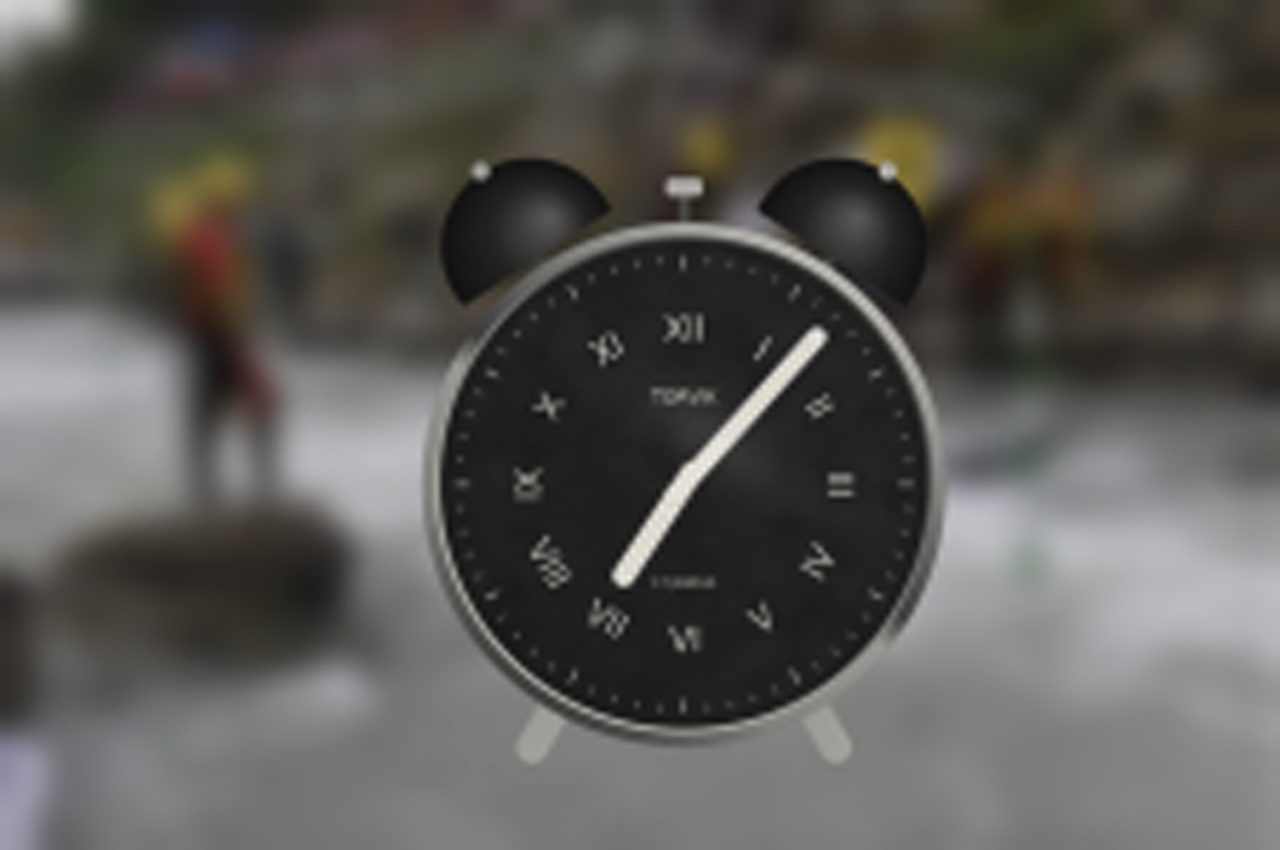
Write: 7:07
